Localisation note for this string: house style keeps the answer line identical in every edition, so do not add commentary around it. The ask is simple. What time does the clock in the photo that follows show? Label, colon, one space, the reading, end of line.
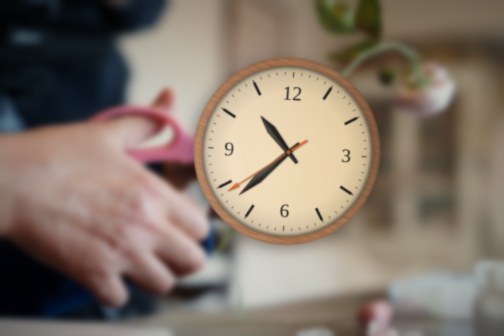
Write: 10:37:39
